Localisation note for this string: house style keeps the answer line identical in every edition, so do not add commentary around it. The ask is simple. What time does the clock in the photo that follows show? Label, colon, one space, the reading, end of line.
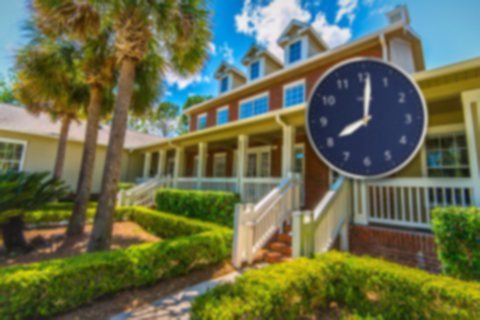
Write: 8:01
